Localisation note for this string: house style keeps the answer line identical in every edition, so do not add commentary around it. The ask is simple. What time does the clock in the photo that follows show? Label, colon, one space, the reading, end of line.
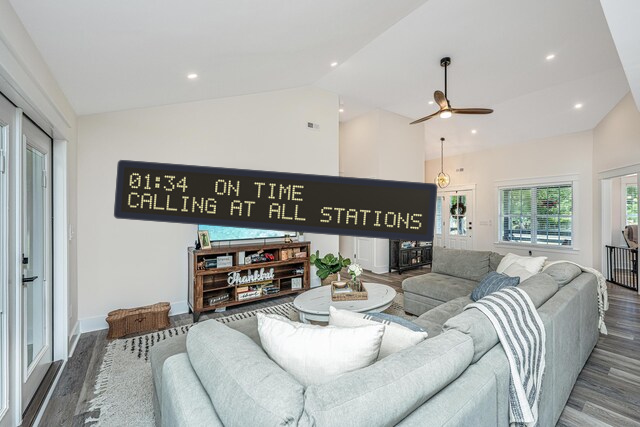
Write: 1:34
